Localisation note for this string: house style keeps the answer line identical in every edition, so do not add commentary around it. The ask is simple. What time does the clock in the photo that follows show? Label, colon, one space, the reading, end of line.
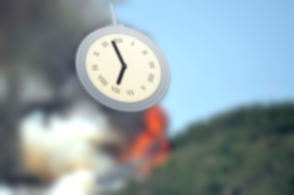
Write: 6:58
